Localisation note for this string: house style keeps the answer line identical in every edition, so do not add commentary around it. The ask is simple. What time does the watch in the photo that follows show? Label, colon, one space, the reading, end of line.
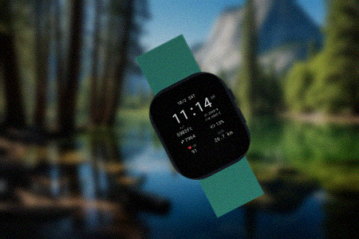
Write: 11:14
